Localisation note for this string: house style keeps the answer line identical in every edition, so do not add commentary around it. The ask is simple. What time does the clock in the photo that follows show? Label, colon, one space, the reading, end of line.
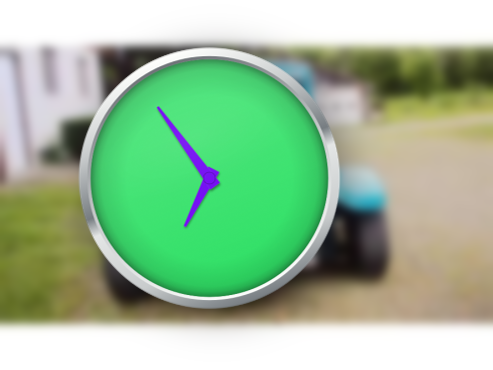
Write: 6:54
